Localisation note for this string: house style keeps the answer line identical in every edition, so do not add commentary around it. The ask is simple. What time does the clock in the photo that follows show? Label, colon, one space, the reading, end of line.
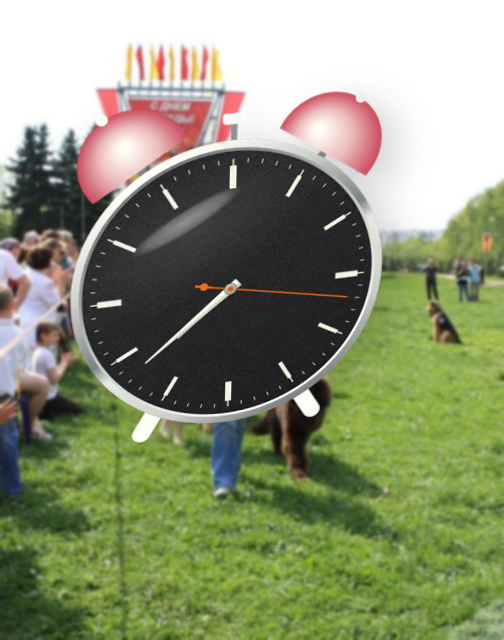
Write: 7:38:17
